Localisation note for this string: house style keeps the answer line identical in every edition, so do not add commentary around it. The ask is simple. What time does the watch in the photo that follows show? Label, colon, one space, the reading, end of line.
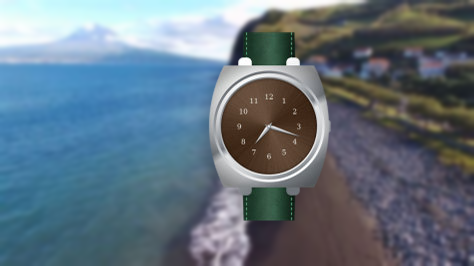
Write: 7:18
